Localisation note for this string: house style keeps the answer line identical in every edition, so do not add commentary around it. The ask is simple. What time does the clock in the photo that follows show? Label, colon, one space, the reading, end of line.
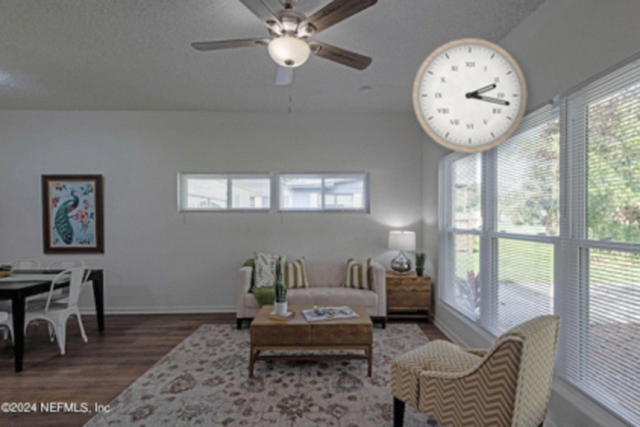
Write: 2:17
